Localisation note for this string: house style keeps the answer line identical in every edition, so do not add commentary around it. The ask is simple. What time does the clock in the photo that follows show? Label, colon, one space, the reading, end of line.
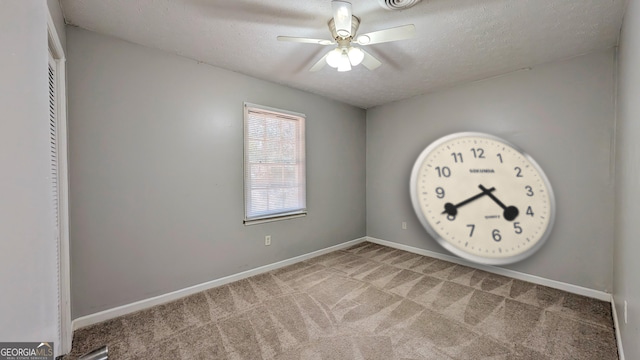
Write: 4:41
